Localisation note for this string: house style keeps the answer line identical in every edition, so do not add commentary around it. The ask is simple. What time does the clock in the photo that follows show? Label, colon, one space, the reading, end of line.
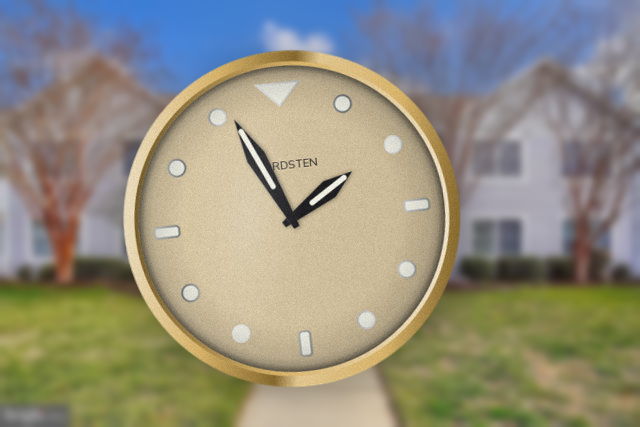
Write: 1:56
